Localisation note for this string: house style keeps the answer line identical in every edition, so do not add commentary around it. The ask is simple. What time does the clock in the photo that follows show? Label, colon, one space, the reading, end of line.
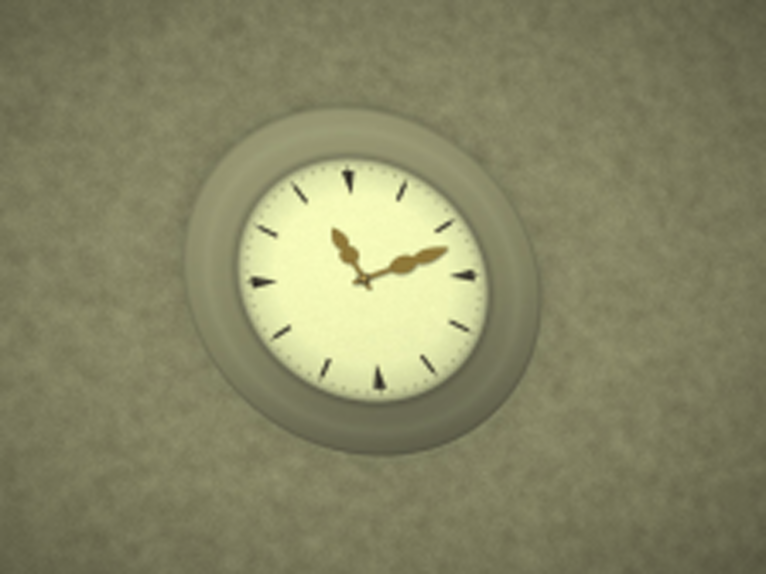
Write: 11:12
